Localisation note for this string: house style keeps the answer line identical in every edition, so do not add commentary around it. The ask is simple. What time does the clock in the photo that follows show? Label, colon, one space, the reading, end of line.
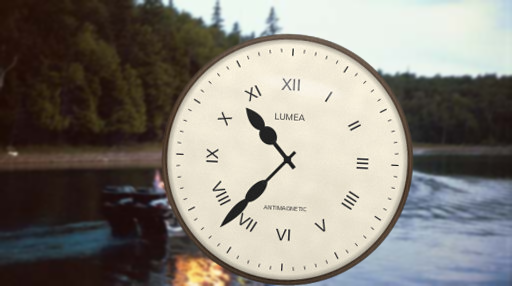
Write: 10:37
